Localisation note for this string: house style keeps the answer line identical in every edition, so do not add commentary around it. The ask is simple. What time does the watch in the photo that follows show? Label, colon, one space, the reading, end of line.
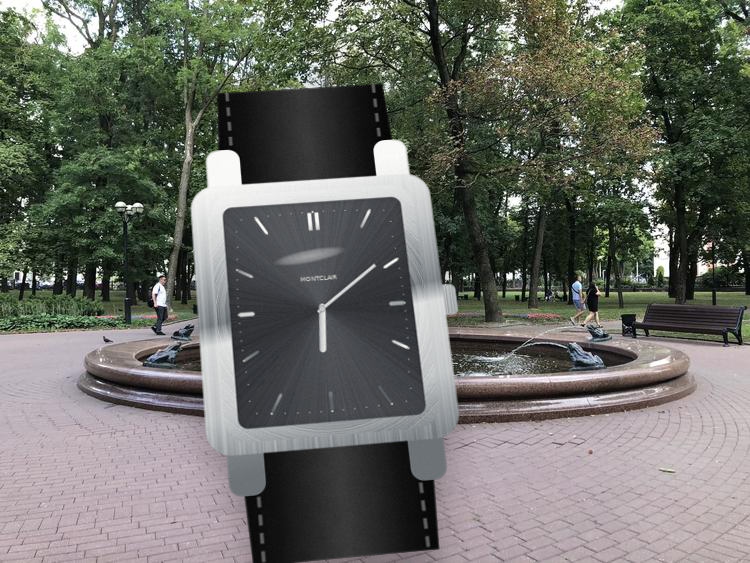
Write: 6:09
